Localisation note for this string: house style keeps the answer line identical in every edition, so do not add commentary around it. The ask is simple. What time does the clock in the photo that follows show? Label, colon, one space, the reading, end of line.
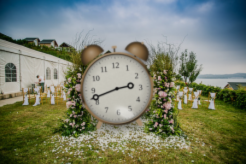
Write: 2:42
